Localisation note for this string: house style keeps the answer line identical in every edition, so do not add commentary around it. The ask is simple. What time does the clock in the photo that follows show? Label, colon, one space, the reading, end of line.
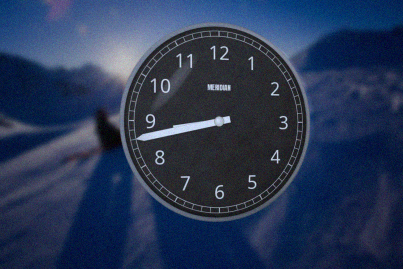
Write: 8:43
